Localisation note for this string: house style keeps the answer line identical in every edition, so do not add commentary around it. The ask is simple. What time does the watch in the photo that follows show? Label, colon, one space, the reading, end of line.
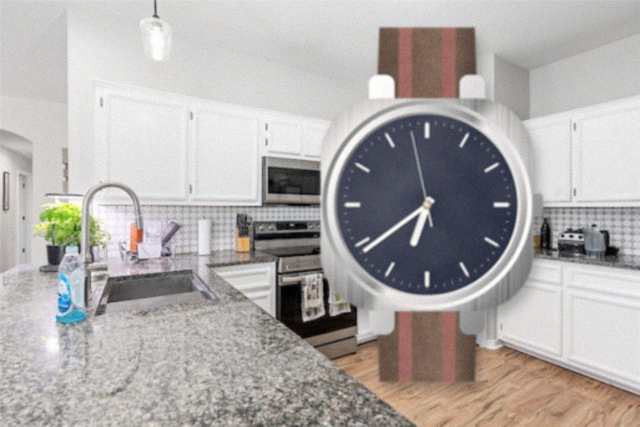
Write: 6:38:58
